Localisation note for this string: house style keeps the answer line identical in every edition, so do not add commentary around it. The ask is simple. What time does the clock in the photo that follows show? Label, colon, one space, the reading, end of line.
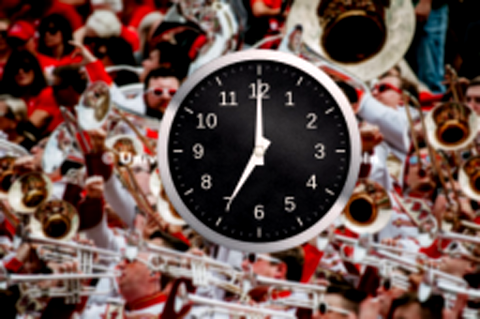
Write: 7:00
